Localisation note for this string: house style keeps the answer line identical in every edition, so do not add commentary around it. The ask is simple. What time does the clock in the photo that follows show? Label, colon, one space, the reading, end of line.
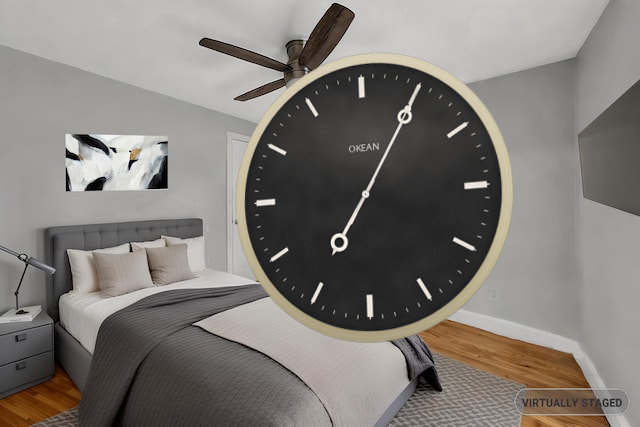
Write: 7:05:05
